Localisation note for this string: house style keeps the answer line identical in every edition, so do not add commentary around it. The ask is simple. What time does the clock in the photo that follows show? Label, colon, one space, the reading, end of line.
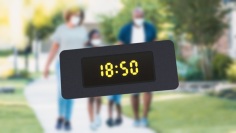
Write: 18:50
